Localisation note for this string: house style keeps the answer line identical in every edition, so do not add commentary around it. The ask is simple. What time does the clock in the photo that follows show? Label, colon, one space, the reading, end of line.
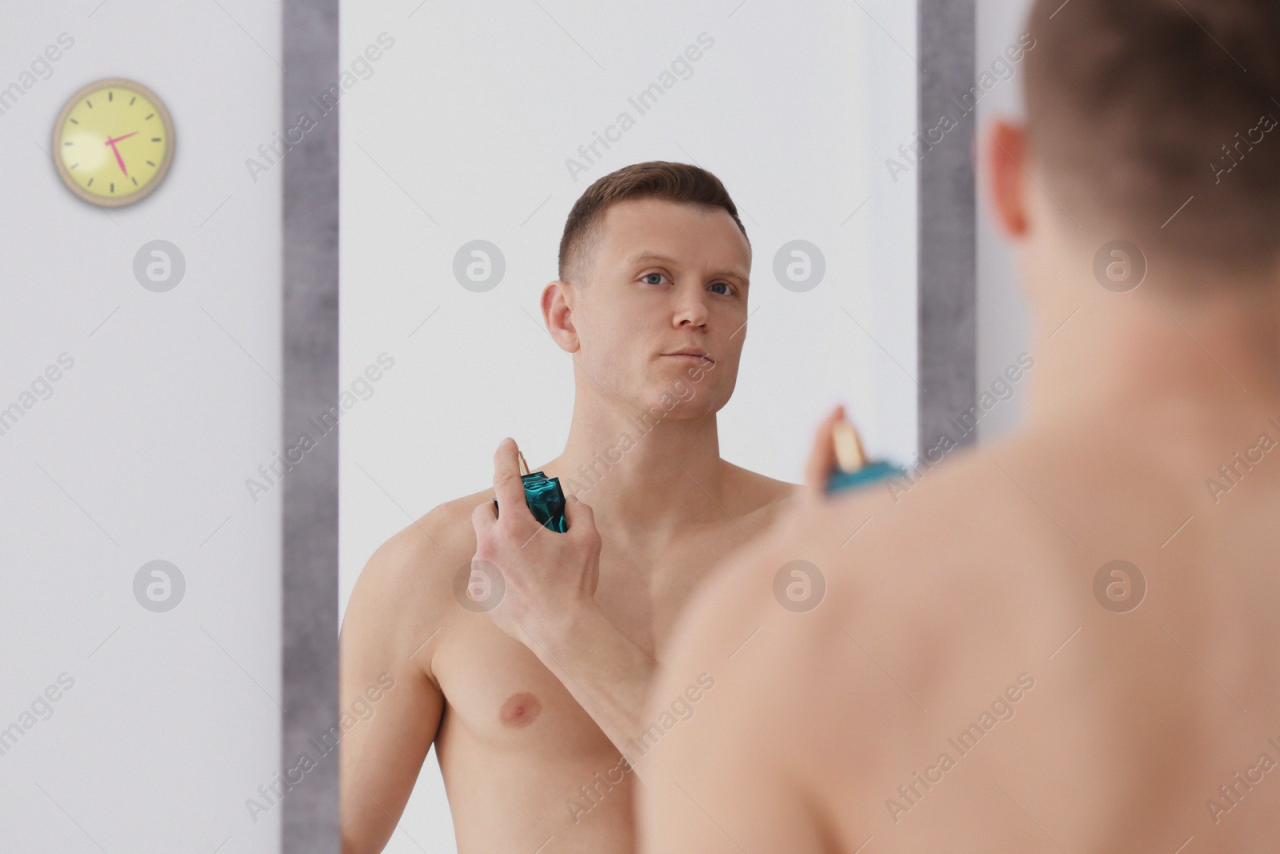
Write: 2:26
